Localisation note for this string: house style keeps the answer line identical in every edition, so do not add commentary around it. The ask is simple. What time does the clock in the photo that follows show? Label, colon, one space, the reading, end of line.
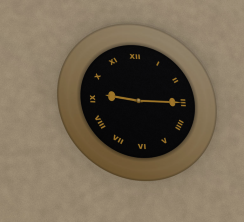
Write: 9:15
